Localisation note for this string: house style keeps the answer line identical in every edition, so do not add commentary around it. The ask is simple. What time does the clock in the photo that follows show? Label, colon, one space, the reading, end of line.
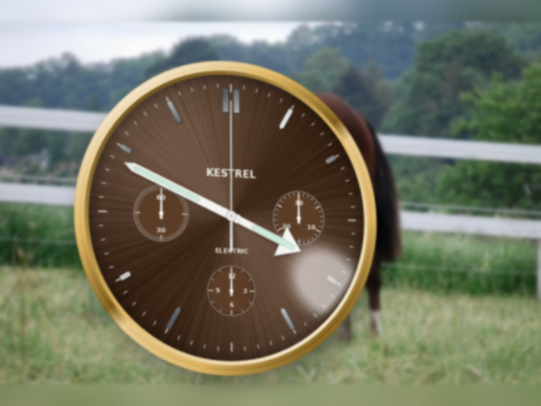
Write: 3:49
